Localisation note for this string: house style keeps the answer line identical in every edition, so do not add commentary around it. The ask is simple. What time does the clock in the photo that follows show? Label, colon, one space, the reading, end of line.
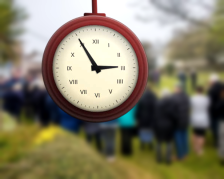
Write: 2:55
